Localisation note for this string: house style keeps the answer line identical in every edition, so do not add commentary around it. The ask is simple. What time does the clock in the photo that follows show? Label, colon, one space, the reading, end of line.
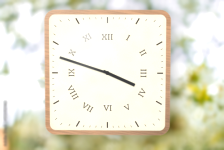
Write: 3:48
